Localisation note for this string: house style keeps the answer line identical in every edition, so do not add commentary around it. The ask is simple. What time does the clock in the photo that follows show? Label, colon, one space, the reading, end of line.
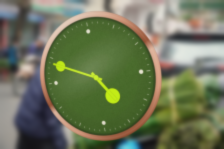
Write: 4:49
